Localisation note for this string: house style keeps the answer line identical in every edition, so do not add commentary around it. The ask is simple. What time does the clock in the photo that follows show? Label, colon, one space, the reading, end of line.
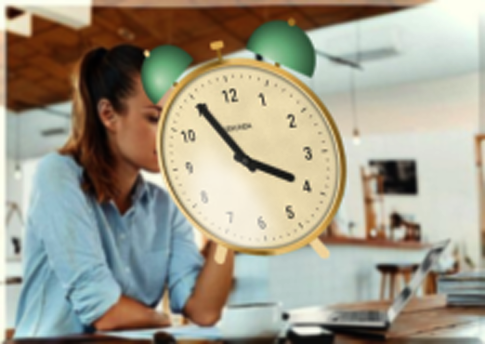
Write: 3:55
